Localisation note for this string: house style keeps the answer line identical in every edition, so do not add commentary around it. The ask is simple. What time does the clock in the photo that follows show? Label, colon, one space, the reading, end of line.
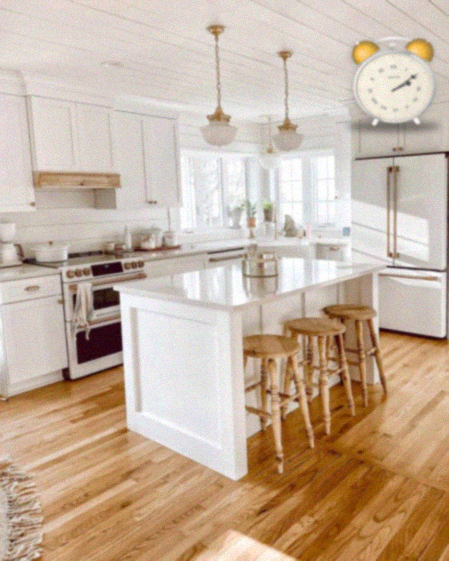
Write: 2:09
